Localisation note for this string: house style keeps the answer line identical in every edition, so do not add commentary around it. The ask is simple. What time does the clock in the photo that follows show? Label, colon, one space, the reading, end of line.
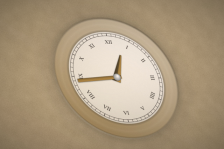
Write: 12:44
